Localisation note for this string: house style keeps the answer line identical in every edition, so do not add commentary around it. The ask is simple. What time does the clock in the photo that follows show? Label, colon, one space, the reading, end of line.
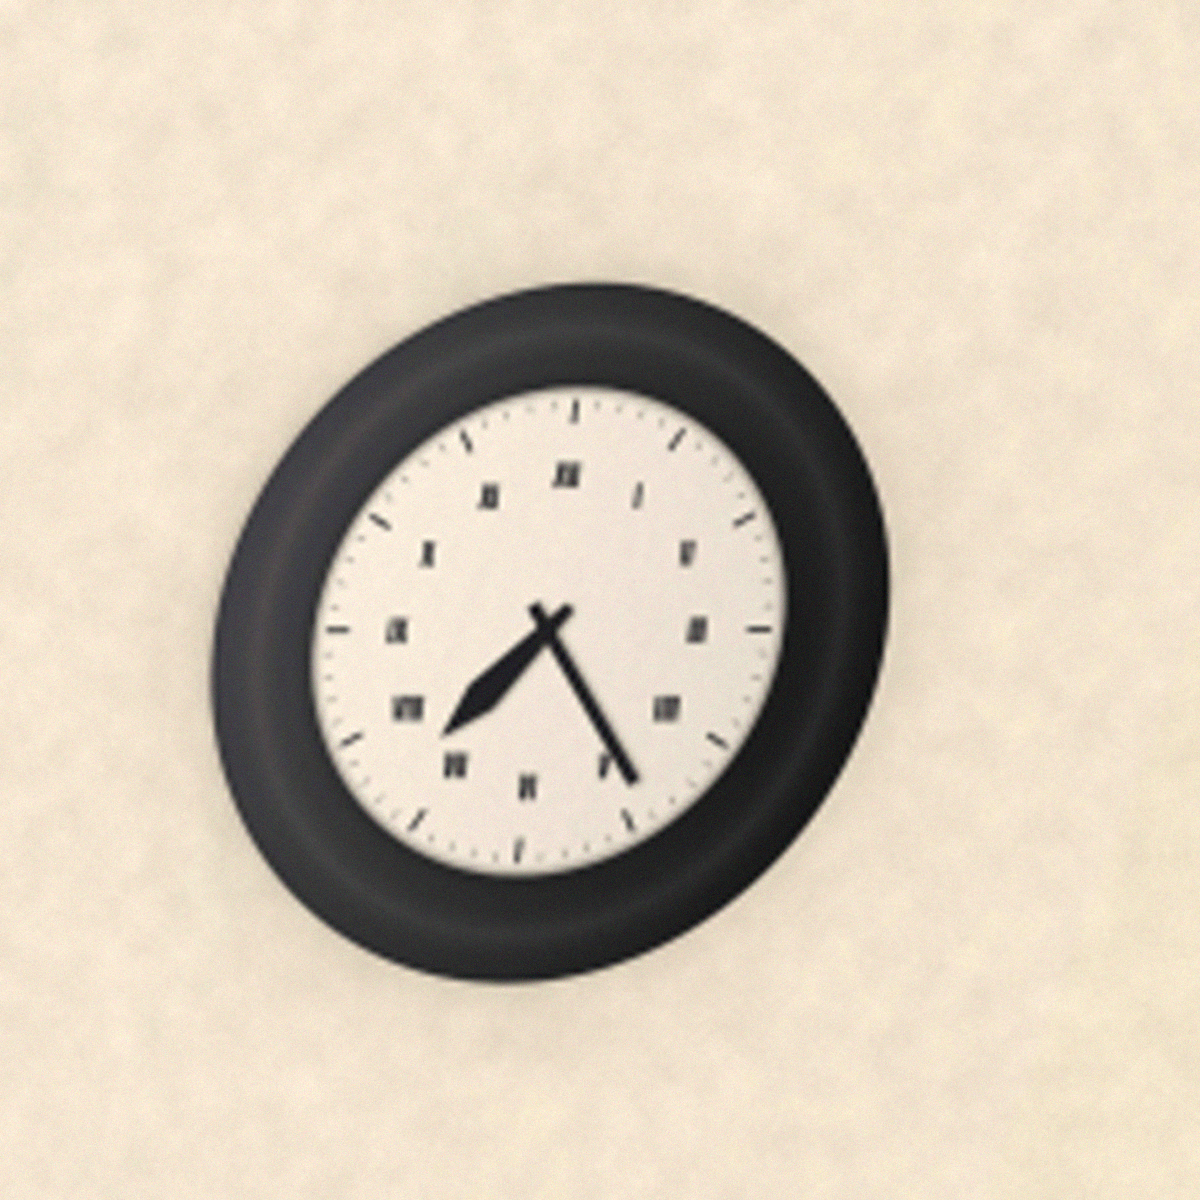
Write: 7:24
